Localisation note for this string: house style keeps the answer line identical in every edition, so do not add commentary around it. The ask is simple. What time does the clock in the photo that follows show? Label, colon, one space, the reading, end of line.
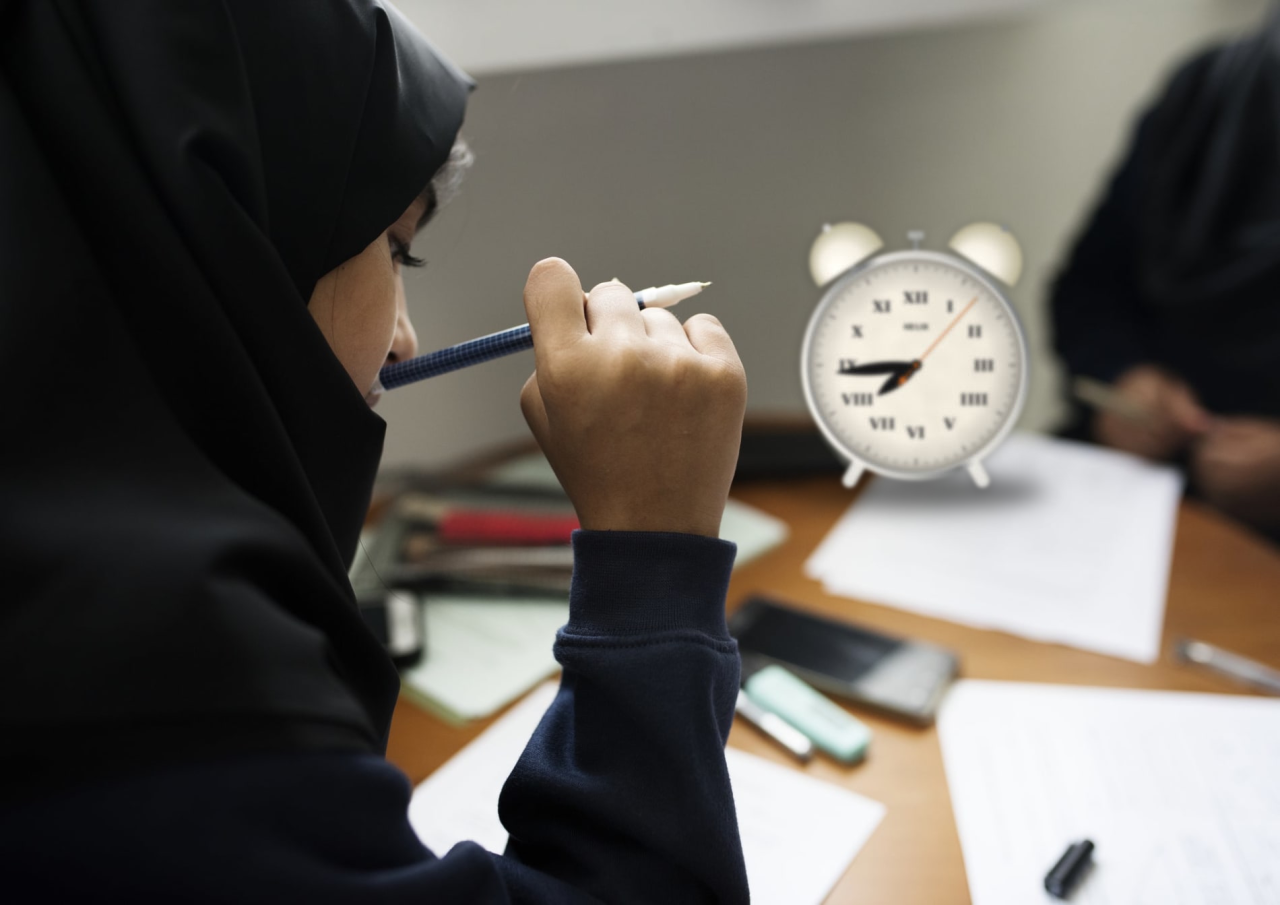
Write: 7:44:07
